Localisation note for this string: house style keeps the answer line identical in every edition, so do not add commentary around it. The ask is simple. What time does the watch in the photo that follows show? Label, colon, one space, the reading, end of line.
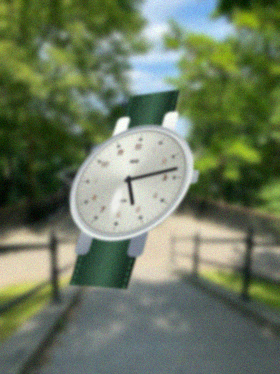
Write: 5:13
